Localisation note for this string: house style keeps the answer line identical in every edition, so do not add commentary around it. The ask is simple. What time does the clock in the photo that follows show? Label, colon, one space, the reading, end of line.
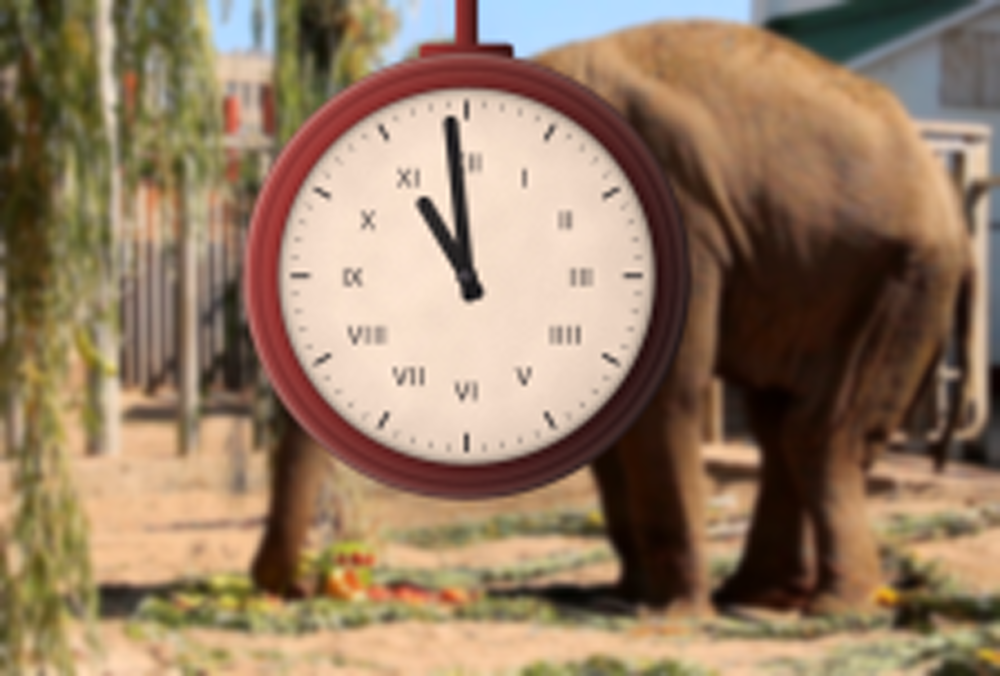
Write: 10:59
